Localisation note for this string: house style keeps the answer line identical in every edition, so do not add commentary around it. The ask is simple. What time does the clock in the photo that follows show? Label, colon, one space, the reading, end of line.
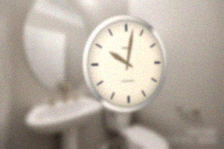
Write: 10:02
